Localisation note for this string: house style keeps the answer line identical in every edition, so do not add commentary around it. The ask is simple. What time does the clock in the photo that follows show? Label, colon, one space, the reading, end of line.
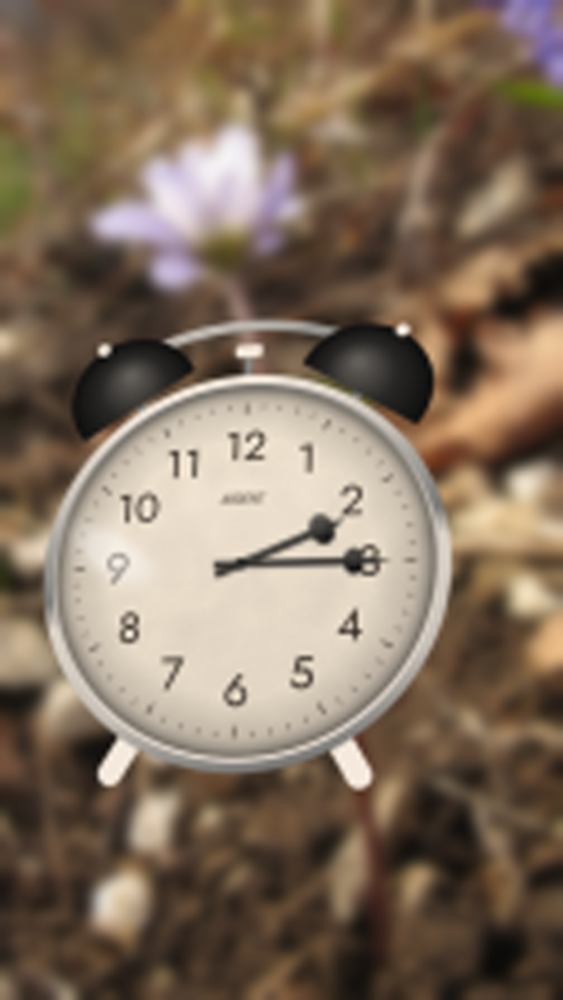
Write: 2:15
